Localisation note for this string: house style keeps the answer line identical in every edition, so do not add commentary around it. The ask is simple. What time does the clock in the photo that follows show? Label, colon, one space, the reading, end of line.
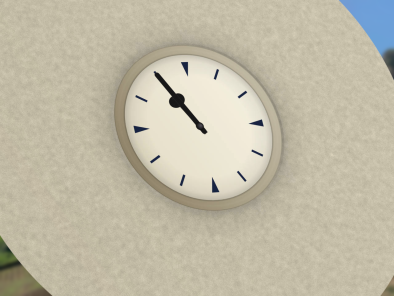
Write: 10:55
